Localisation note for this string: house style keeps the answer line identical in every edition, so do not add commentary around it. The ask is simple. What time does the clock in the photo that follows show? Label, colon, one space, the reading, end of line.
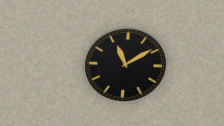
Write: 11:09
